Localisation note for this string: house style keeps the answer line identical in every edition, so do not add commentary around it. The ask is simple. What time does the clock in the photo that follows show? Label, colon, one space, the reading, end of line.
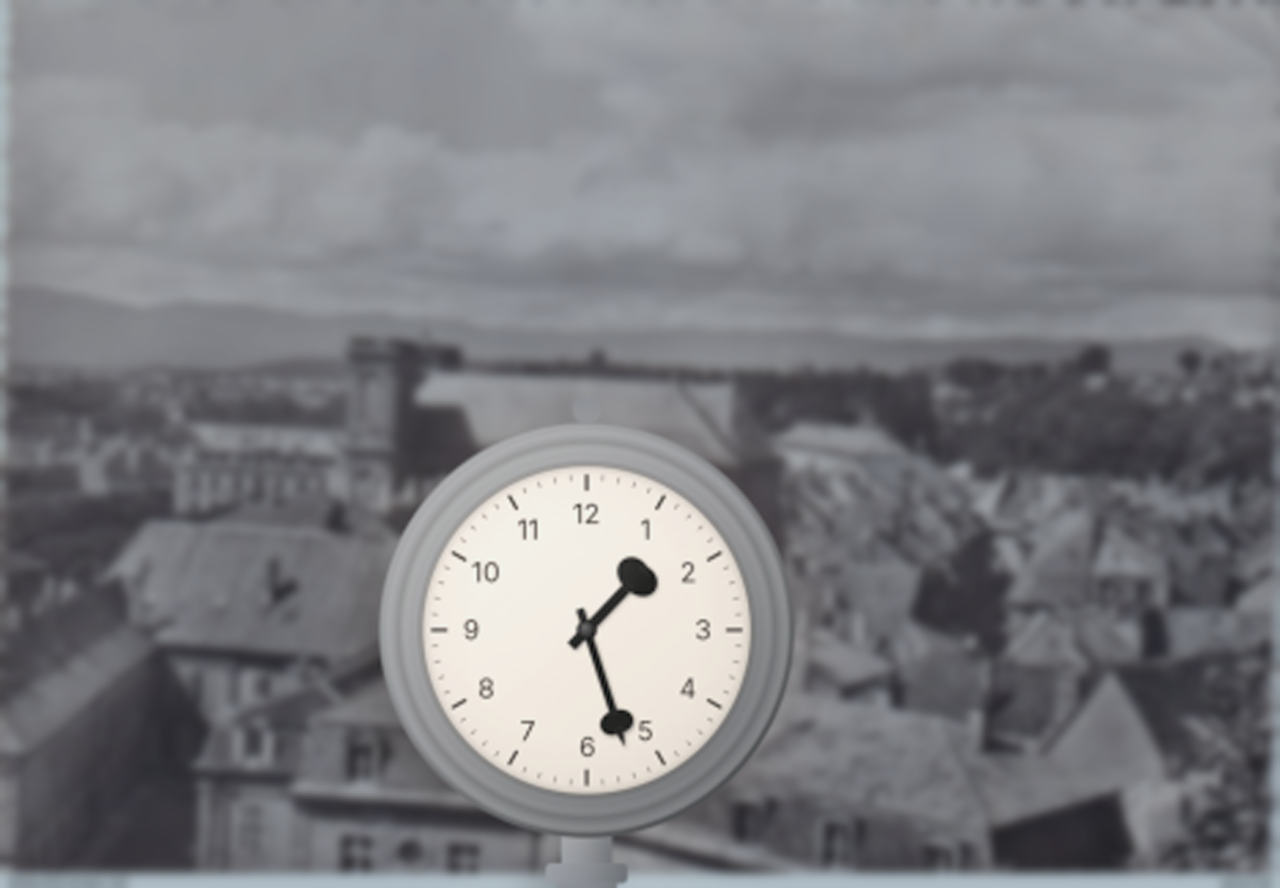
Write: 1:27
